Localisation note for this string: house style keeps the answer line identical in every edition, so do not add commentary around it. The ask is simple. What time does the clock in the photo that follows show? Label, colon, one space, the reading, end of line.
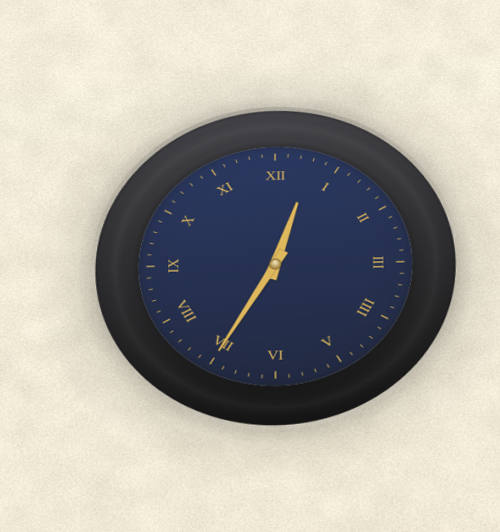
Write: 12:35
